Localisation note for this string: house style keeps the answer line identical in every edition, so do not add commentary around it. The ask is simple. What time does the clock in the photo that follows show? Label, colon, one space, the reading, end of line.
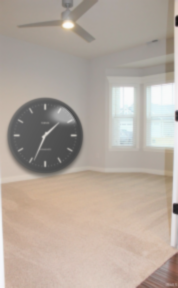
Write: 1:34
